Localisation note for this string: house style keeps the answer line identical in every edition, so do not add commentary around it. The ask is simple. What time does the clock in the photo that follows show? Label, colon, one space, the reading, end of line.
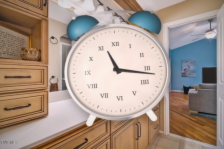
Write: 11:17
